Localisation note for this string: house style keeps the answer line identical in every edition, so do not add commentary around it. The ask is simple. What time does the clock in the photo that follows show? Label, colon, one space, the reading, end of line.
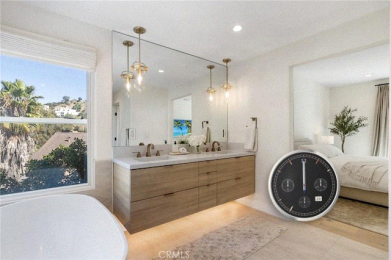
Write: 12:00
